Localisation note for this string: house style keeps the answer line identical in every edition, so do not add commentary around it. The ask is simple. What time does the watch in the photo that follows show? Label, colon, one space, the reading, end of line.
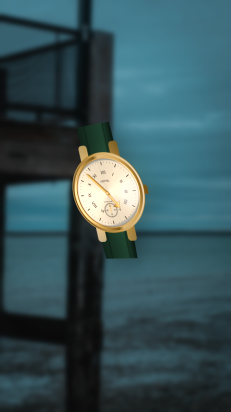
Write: 4:53
